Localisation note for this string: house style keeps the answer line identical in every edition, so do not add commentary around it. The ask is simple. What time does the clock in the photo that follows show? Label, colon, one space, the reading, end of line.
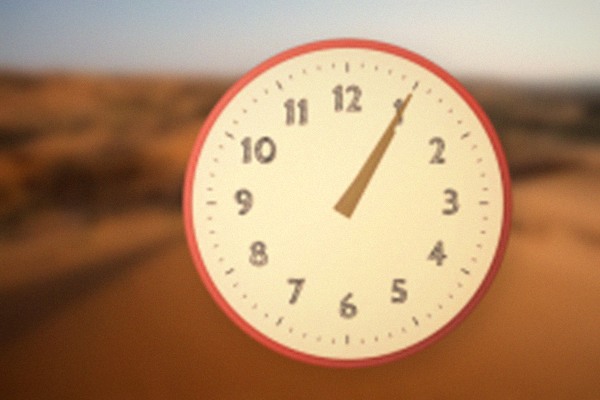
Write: 1:05
